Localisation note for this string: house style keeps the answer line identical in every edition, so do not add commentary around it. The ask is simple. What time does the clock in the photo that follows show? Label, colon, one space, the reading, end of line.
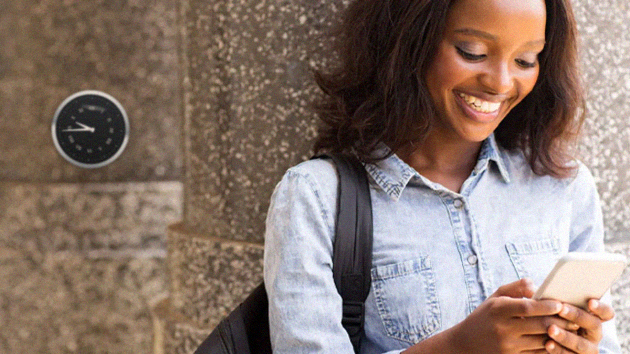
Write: 9:44
